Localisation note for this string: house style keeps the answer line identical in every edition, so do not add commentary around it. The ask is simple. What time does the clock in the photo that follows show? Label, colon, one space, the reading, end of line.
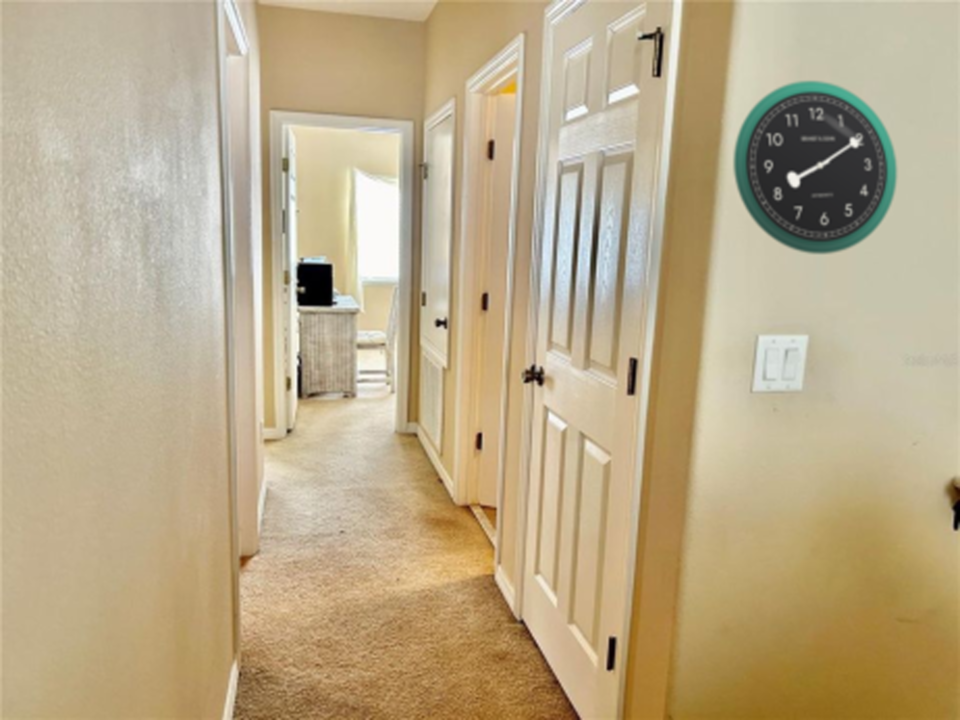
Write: 8:10
